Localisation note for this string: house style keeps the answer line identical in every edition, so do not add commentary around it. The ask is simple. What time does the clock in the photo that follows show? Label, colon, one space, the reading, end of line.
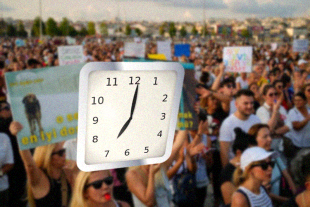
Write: 7:01
